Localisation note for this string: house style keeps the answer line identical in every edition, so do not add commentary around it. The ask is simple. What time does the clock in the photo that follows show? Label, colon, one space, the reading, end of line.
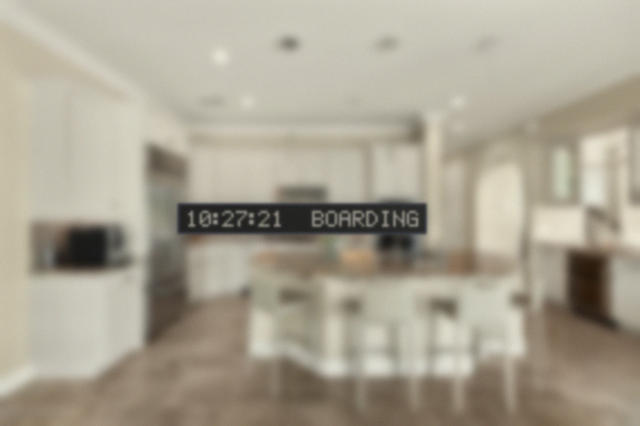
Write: 10:27:21
